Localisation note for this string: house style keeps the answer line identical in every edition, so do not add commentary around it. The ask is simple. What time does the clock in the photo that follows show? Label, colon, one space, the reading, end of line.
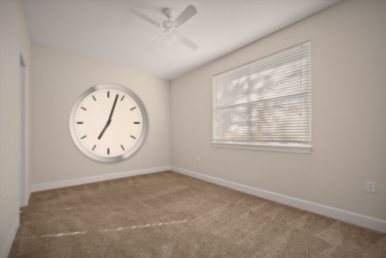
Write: 7:03
